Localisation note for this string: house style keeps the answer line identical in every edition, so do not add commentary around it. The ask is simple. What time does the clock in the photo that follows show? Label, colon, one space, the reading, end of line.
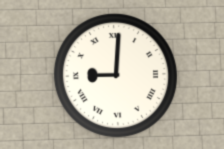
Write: 9:01
